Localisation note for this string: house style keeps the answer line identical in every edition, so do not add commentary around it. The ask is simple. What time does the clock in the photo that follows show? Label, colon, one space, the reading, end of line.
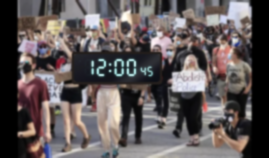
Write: 12:00
